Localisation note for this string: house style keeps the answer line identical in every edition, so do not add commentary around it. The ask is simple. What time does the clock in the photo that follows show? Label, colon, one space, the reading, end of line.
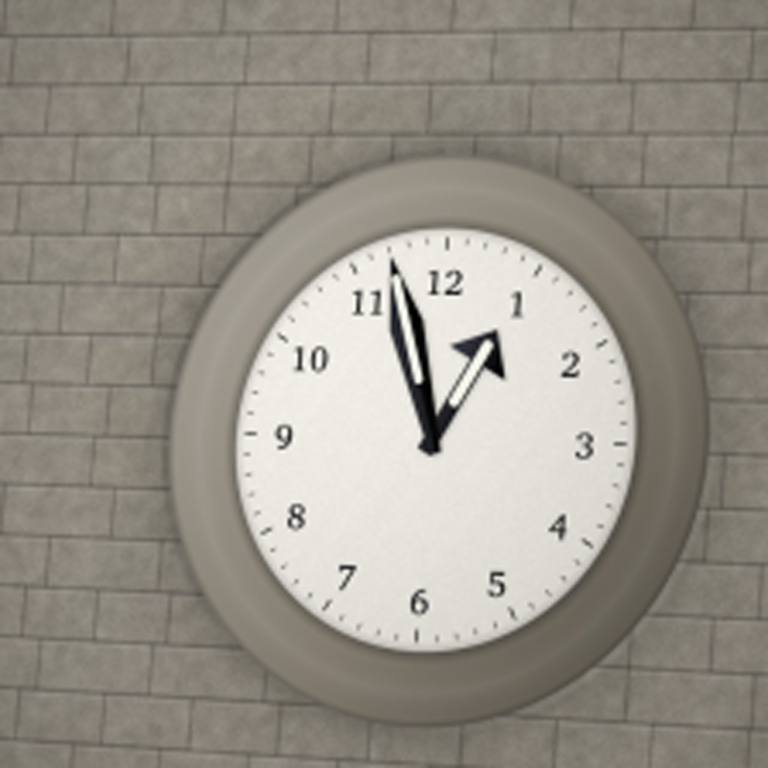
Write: 12:57
